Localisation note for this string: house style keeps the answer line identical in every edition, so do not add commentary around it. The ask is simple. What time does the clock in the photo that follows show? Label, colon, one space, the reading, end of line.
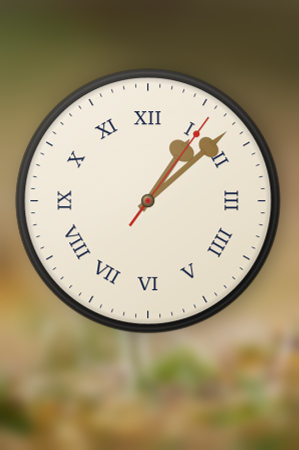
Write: 1:08:06
